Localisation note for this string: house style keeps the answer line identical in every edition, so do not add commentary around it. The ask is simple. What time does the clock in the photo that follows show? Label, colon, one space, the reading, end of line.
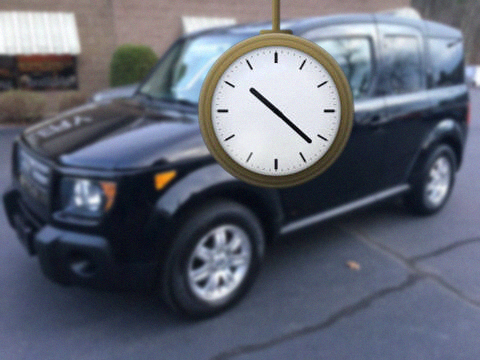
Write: 10:22
